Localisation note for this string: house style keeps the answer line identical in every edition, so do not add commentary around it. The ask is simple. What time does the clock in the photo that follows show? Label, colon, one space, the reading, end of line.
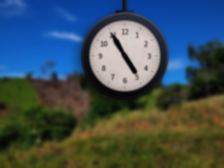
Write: 4:55
